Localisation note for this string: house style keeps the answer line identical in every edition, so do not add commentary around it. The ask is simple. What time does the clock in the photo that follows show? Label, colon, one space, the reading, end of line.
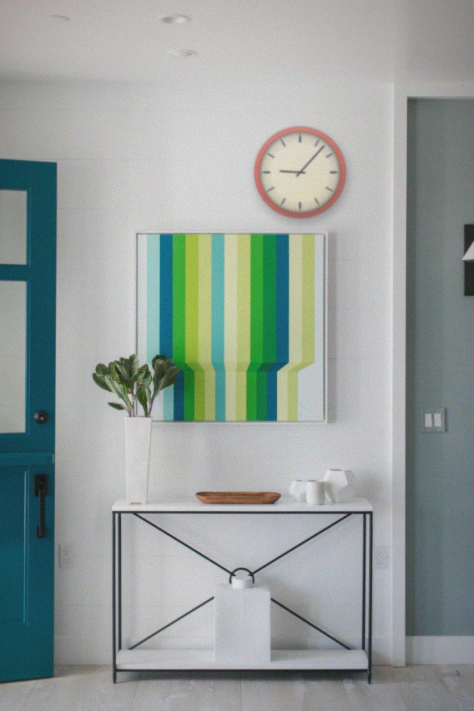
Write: 9:07
